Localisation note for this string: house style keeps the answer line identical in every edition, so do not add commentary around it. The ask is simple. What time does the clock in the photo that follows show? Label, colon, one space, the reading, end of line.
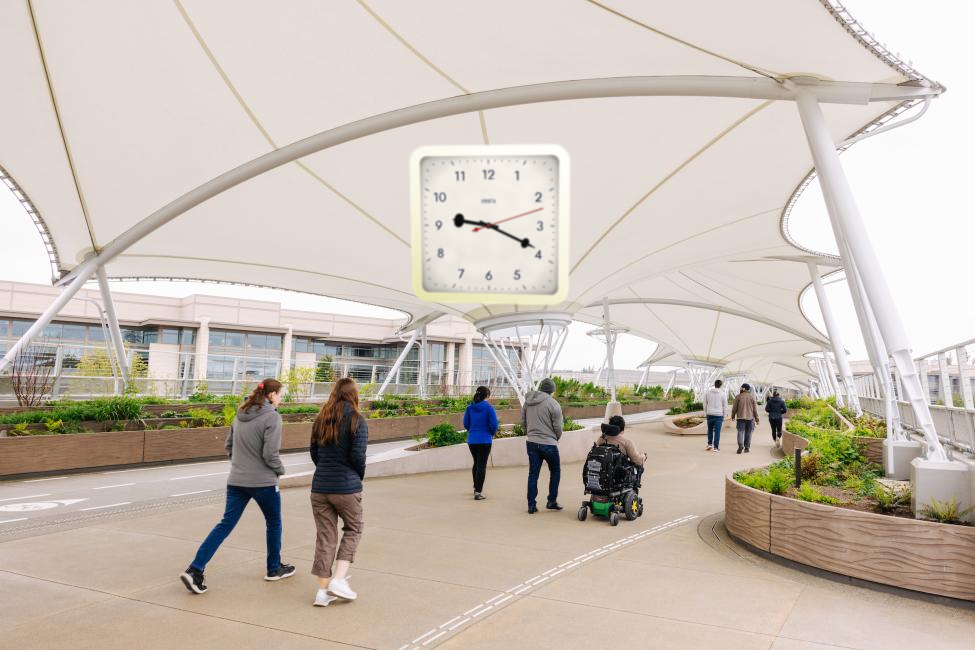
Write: 9:19:12
